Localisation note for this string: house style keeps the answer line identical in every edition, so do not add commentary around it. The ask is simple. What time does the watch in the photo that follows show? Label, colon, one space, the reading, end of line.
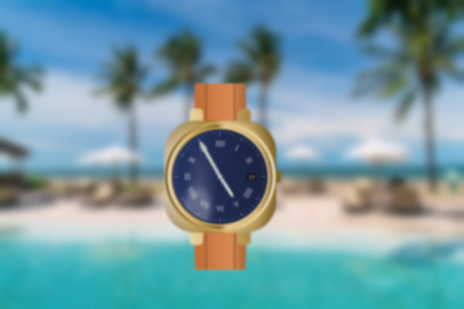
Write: 4:55
